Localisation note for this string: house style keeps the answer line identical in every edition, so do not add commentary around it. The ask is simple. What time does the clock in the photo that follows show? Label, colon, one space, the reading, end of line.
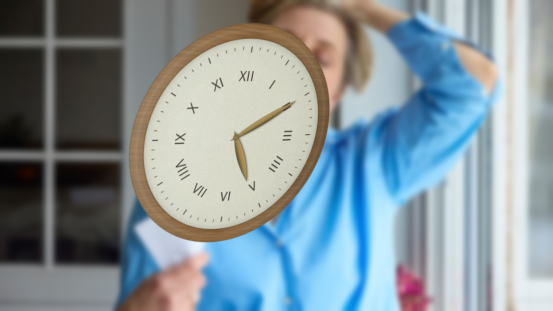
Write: 5:10
